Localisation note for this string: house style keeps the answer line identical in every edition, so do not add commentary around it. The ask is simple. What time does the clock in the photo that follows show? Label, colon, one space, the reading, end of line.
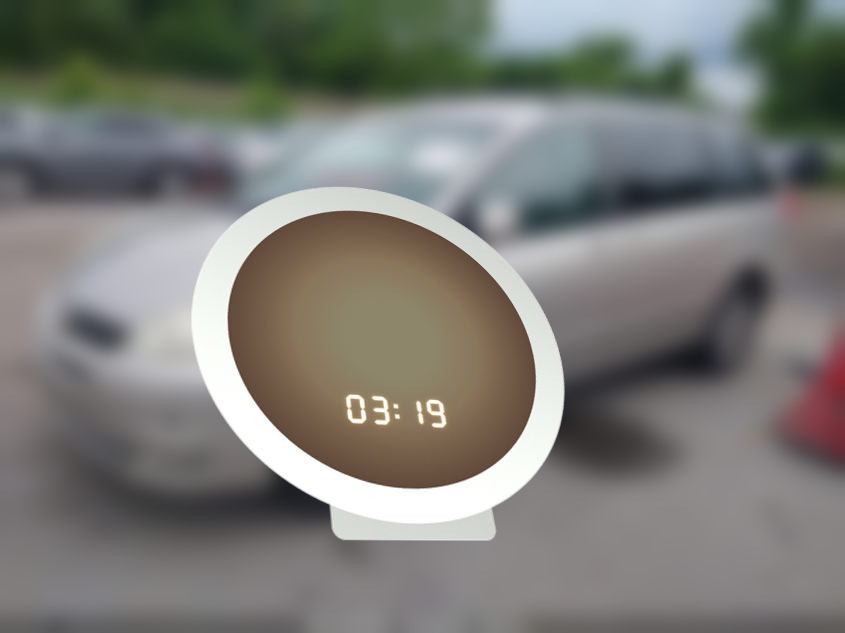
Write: 3:19
